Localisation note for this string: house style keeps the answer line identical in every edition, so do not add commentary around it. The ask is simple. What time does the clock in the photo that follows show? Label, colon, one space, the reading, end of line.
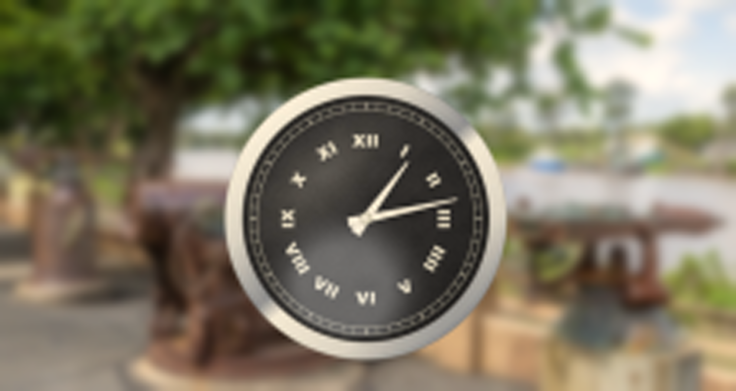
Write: 1:13
